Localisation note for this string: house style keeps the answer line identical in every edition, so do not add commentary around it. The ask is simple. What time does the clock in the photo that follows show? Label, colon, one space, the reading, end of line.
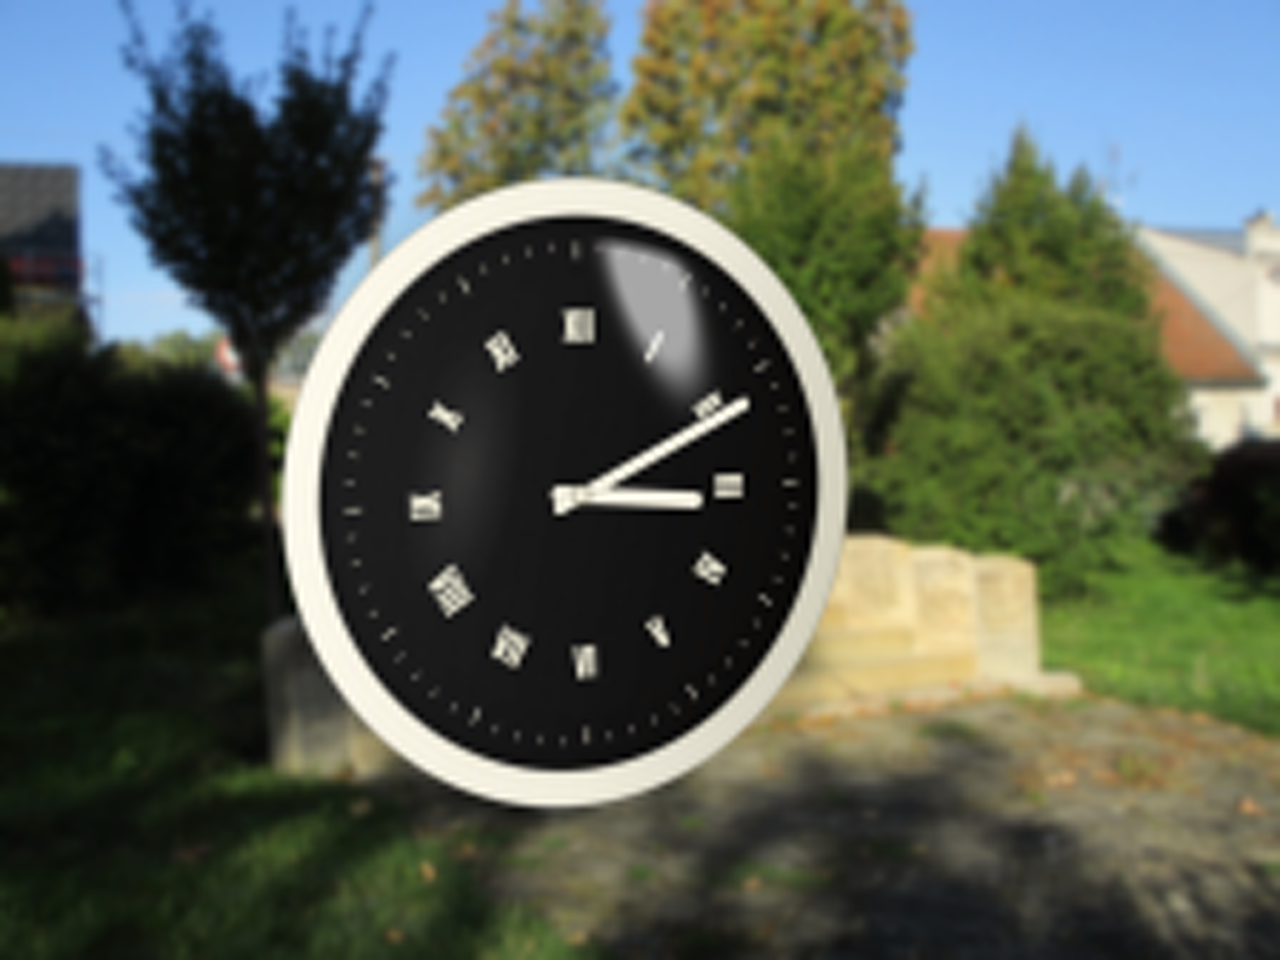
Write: 3:11
